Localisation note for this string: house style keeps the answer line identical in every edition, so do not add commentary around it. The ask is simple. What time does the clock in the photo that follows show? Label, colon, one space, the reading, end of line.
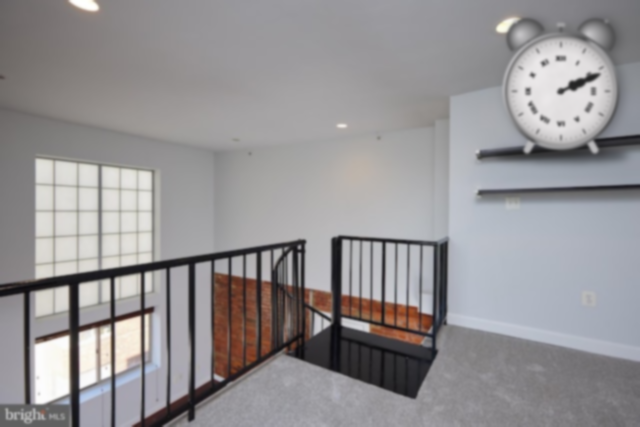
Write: 2:11
